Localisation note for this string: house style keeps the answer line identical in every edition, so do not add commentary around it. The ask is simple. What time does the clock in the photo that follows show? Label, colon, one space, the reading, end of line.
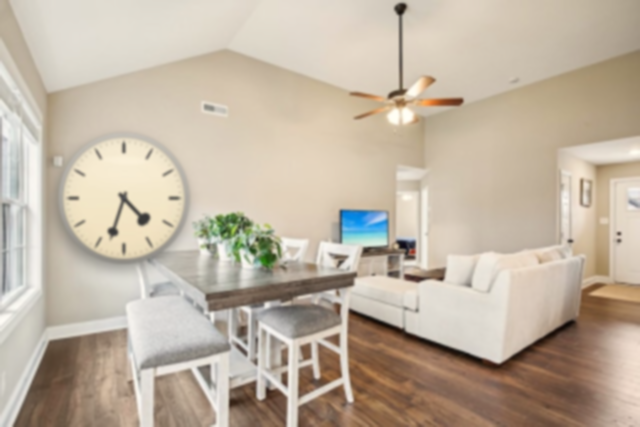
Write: 4:33
